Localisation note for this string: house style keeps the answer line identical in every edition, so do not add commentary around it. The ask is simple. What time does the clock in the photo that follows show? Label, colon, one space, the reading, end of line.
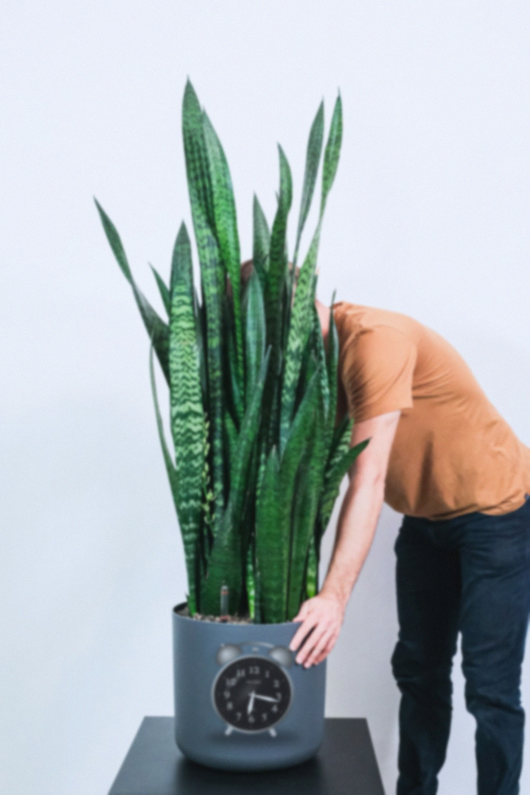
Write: 6:17
